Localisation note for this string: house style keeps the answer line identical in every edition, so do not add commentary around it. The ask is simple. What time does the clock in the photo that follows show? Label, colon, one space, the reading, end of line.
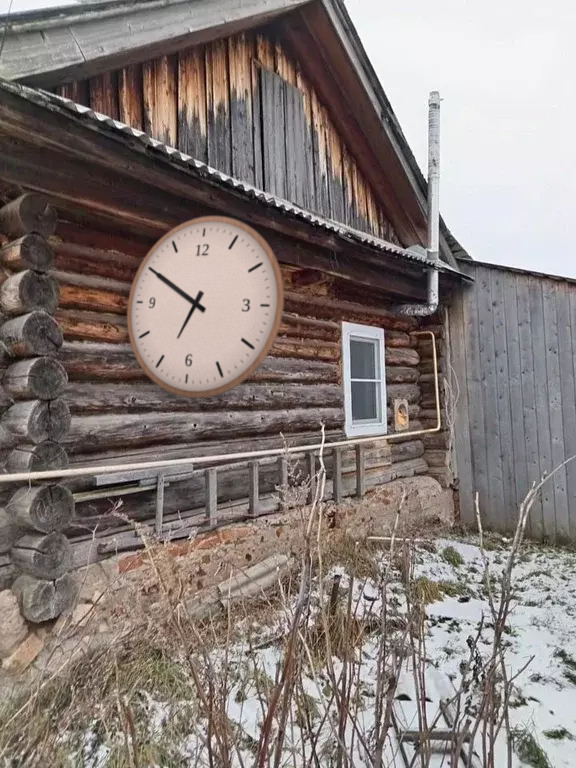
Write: 6:50
